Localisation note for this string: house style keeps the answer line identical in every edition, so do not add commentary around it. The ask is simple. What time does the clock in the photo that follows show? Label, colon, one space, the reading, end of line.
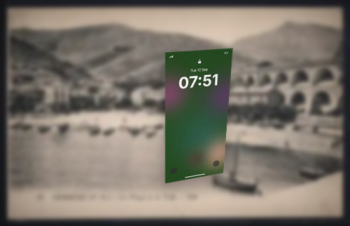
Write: 7:51
